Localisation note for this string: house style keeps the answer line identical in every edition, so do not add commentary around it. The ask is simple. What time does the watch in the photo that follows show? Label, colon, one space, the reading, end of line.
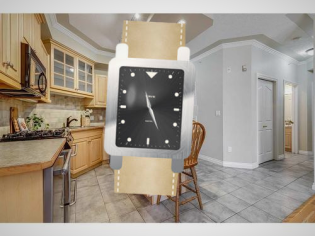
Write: 11:26
